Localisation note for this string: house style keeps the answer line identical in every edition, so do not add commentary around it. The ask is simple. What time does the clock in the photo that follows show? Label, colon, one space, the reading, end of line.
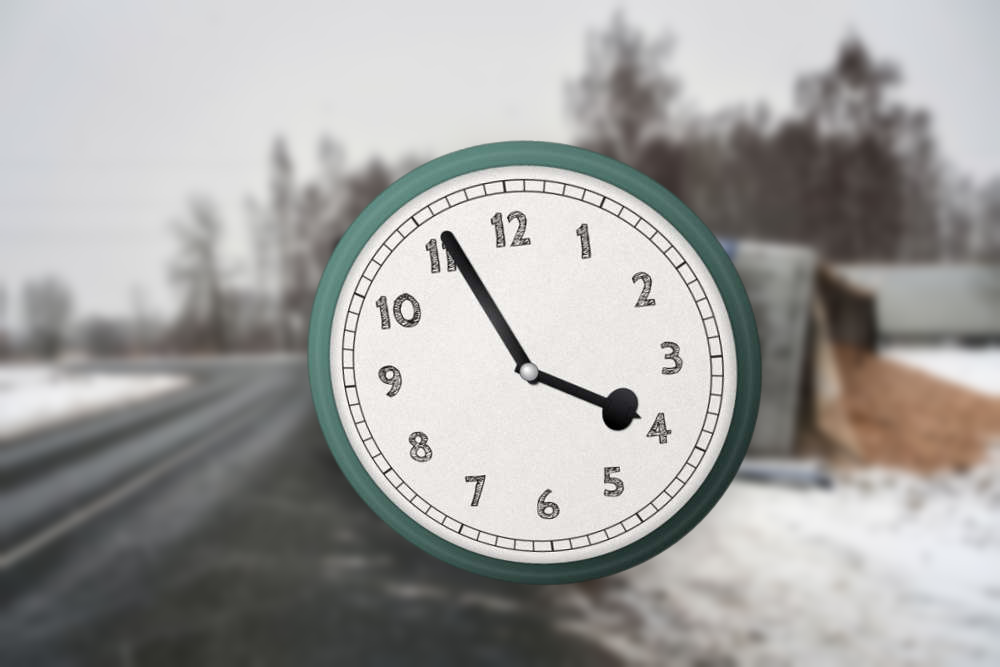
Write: 3:56
